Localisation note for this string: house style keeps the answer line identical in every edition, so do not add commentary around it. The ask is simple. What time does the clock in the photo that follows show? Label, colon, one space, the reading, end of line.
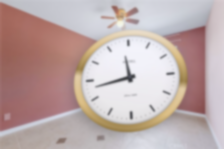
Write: 11:43
